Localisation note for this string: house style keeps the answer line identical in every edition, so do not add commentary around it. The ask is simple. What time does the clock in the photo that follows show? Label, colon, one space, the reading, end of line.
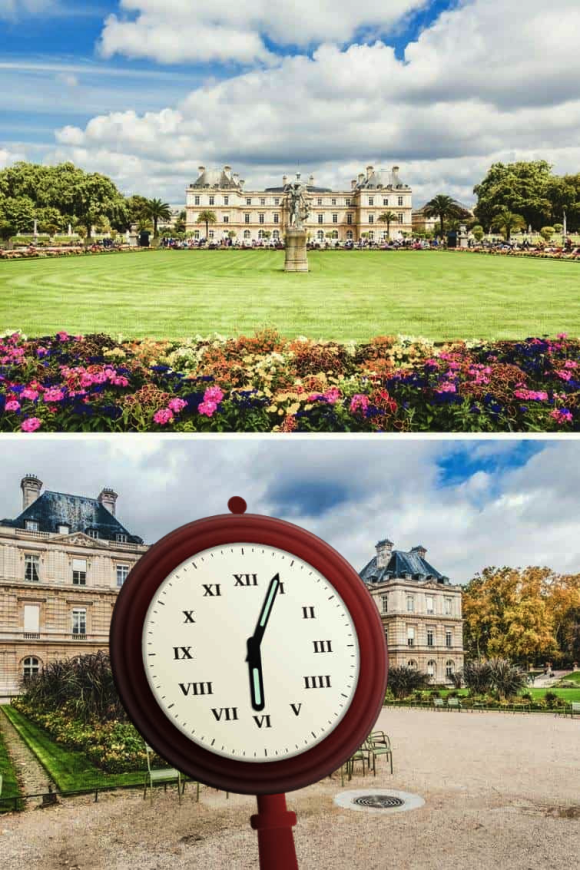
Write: 6:04
